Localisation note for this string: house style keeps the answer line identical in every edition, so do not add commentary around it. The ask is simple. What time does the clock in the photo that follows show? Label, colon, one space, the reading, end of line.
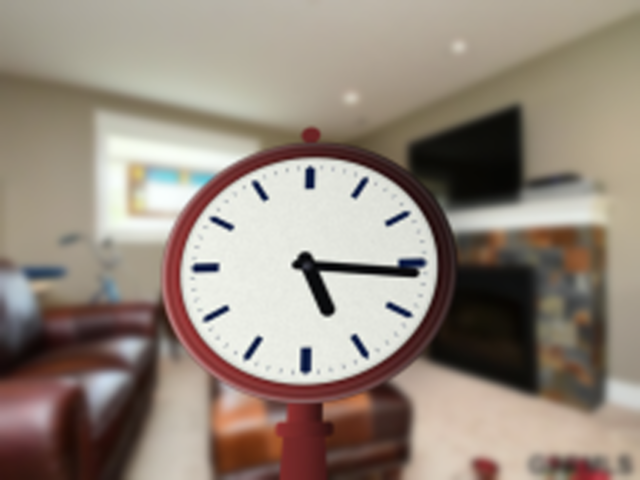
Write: 5:16
